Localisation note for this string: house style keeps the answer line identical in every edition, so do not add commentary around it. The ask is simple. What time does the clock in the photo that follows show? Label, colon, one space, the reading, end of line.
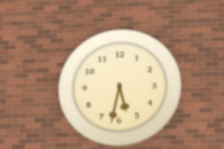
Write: 5:32
